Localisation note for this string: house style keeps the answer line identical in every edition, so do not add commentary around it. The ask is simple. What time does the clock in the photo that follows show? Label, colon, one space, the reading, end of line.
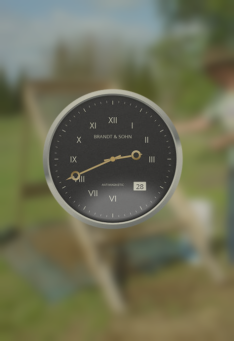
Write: 2:41
